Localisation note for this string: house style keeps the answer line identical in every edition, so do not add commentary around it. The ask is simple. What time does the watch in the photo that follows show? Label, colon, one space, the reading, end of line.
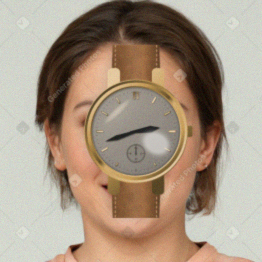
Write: 2:42
